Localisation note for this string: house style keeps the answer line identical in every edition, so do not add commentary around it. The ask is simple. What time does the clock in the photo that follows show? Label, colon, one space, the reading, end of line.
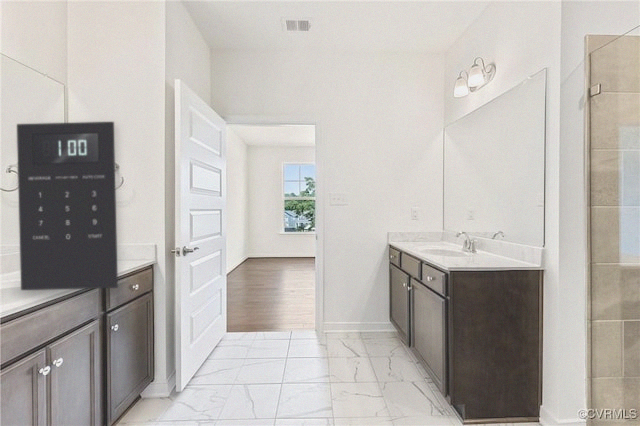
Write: 1:00
